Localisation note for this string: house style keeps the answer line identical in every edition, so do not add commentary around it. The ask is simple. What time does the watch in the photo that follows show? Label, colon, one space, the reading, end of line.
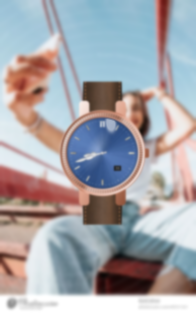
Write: 8:42
